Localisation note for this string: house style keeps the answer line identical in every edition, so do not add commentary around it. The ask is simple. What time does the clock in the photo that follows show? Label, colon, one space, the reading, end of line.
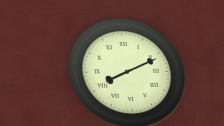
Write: 8:11
